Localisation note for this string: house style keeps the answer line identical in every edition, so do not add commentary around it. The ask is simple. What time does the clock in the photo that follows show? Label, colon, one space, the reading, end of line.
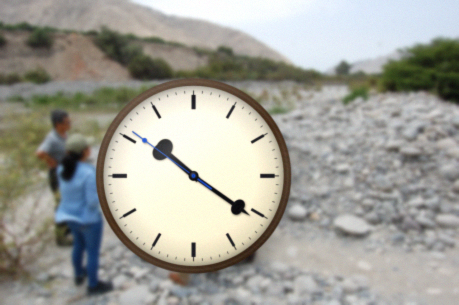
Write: 10:20:51
